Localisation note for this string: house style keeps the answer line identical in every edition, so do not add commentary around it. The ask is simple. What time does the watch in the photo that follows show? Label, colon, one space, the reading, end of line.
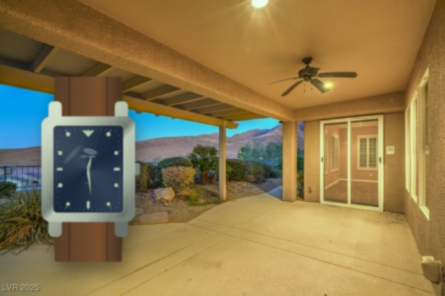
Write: 12:29
